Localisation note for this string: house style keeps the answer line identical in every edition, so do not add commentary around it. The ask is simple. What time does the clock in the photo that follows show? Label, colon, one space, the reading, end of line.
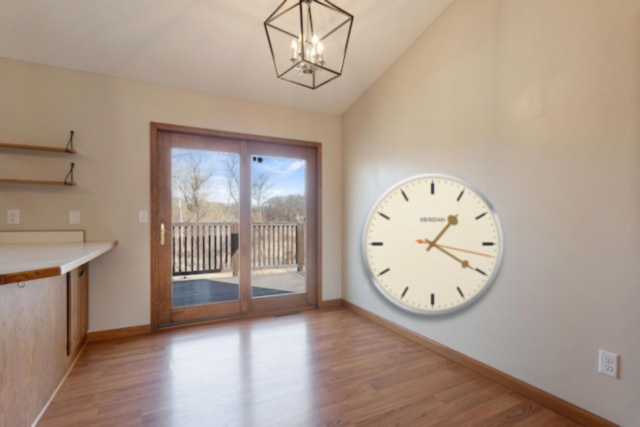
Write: 1:20:17
